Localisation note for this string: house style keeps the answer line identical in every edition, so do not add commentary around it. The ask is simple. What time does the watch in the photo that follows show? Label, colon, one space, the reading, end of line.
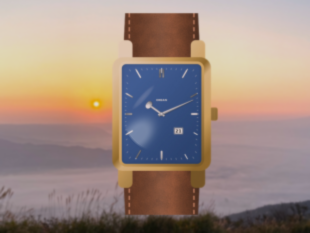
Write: 10:11
